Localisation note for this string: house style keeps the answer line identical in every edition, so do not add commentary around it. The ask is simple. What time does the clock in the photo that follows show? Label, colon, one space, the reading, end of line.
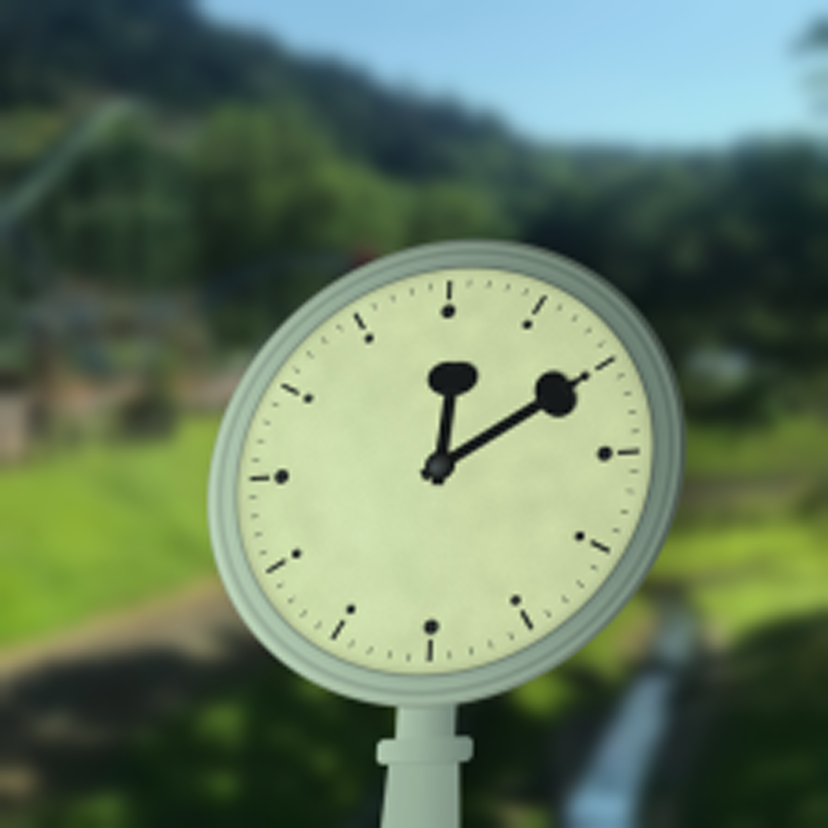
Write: 12:10
